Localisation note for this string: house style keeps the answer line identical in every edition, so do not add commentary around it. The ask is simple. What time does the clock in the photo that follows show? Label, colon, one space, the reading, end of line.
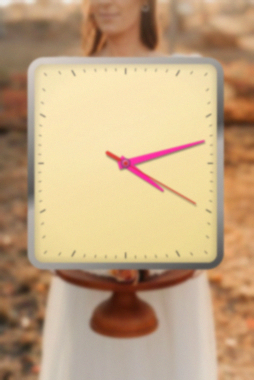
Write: 4:12:20
